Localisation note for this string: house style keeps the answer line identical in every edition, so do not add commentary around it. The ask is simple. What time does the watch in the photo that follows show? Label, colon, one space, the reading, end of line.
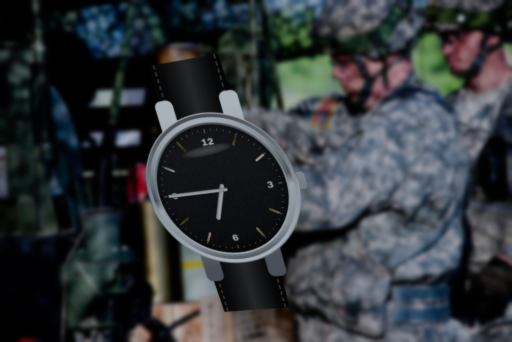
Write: 6:45
